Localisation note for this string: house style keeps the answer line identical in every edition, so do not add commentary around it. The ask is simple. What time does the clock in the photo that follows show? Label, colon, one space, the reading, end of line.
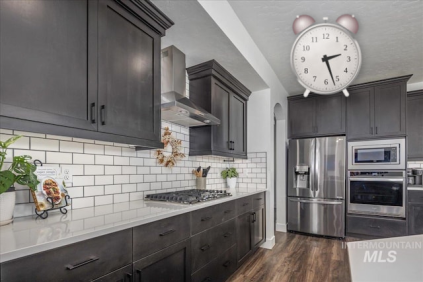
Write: 2:27
